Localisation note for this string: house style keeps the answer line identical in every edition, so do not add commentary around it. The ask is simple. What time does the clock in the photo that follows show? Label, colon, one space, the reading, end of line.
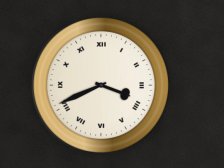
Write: 3:41
